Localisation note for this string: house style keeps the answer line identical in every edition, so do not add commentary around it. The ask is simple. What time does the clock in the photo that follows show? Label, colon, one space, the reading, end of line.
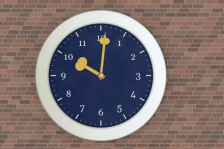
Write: 10:01
